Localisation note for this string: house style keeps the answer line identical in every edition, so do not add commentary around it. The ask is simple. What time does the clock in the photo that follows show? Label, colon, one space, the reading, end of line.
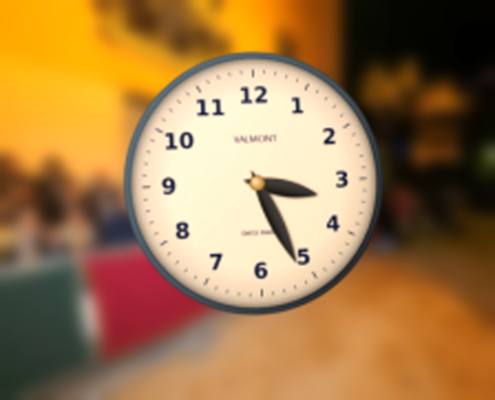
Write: 3:26
